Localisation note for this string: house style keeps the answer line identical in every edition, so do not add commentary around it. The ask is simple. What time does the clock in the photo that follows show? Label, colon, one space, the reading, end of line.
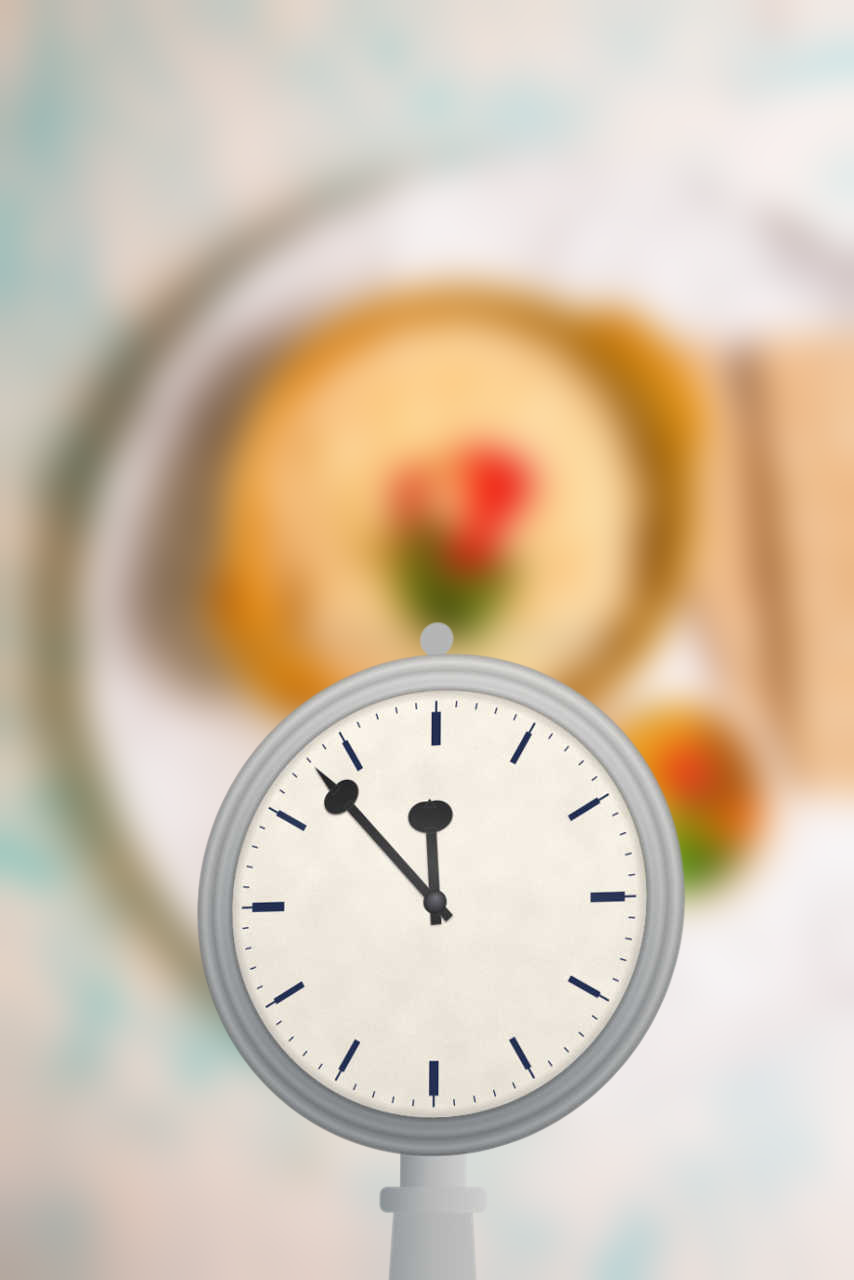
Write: 11:53
